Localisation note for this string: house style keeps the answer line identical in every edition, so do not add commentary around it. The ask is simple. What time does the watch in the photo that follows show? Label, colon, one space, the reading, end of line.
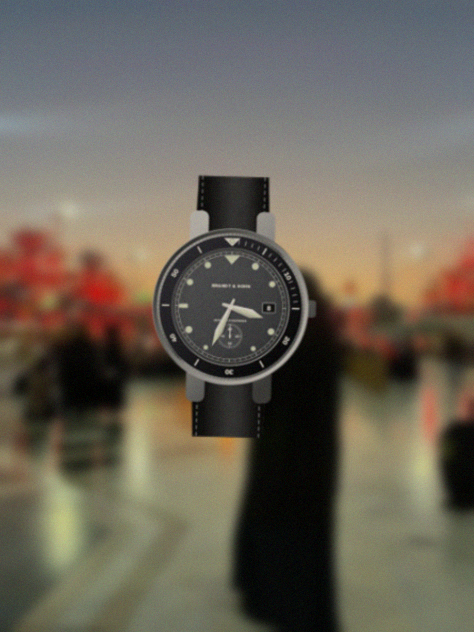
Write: 3:34
